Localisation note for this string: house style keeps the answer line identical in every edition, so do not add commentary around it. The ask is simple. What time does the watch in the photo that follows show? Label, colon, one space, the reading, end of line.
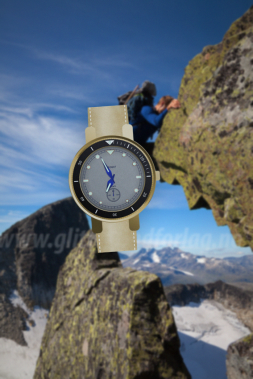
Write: 6:56
